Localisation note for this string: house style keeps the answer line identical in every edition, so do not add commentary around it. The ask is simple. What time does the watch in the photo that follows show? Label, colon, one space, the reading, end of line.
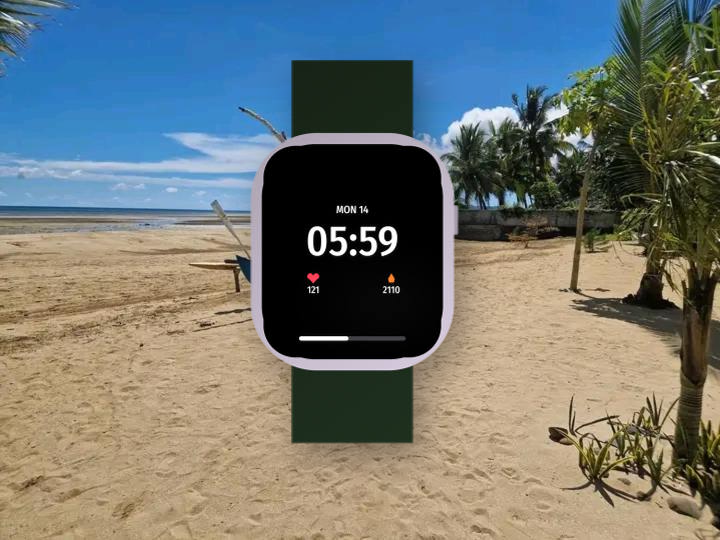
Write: 5:59
